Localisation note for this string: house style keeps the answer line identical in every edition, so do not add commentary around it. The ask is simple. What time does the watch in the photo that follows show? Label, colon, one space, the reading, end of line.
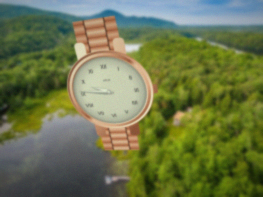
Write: 9:46
